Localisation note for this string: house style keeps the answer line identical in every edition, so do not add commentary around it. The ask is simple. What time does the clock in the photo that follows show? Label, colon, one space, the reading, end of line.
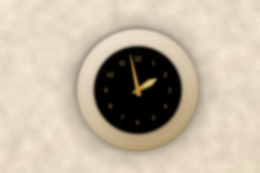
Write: 1:58
